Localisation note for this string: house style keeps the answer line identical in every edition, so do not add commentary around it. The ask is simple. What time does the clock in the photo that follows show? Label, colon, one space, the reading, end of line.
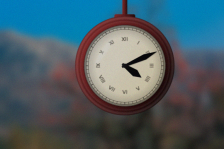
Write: 4:11
